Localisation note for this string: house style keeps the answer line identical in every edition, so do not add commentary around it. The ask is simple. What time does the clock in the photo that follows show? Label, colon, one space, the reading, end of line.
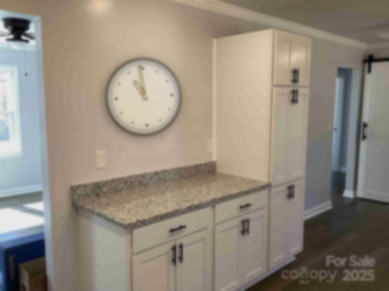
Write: 10:59
